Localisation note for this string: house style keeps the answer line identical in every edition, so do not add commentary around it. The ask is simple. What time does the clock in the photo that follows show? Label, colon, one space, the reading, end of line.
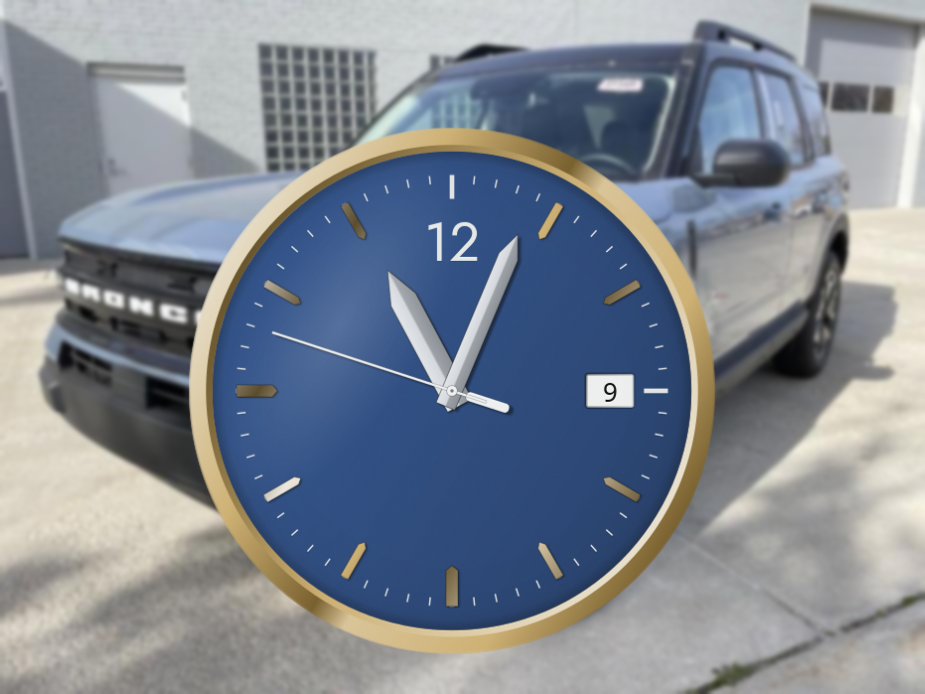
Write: 11:03:48
